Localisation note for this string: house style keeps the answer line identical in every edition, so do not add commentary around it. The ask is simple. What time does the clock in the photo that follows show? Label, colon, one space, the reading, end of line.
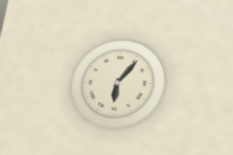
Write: 6:06
